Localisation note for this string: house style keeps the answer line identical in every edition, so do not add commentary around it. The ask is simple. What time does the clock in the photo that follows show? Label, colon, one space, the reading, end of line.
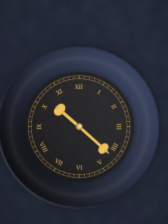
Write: 10:22
